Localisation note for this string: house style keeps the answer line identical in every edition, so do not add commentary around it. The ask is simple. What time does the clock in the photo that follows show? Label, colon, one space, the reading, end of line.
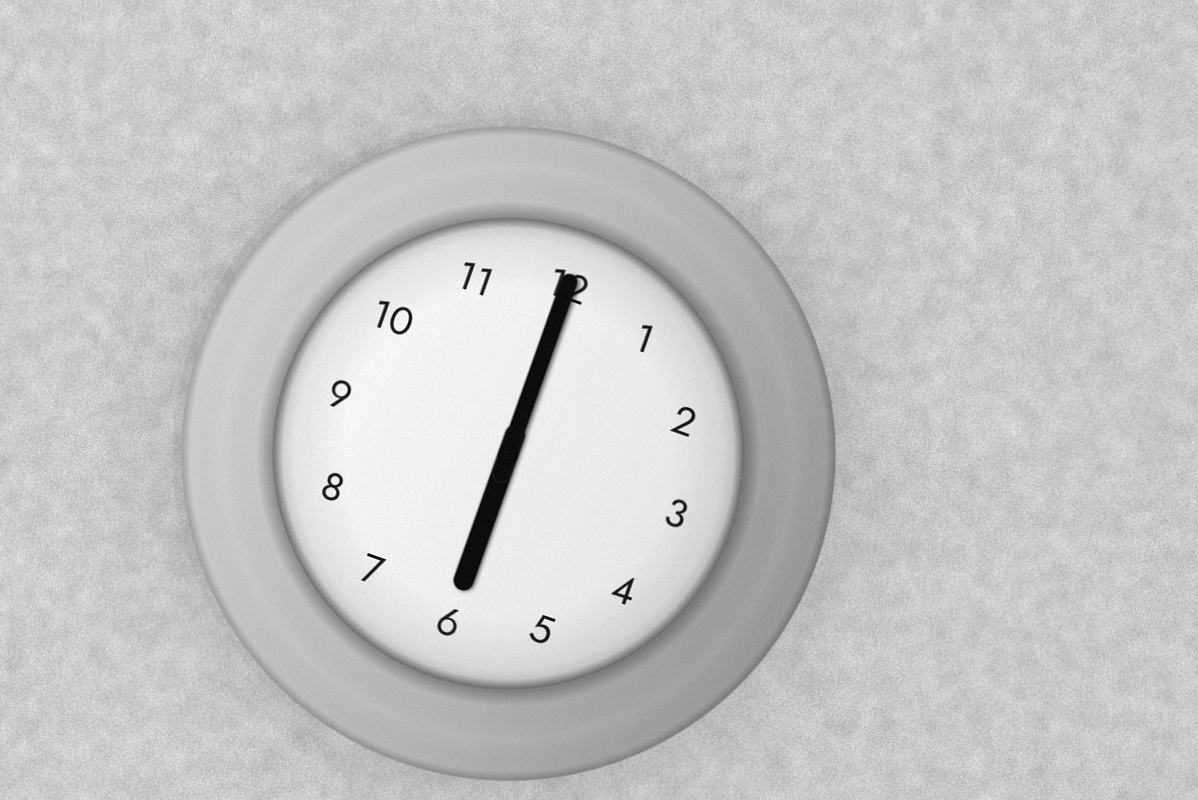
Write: 6:00
